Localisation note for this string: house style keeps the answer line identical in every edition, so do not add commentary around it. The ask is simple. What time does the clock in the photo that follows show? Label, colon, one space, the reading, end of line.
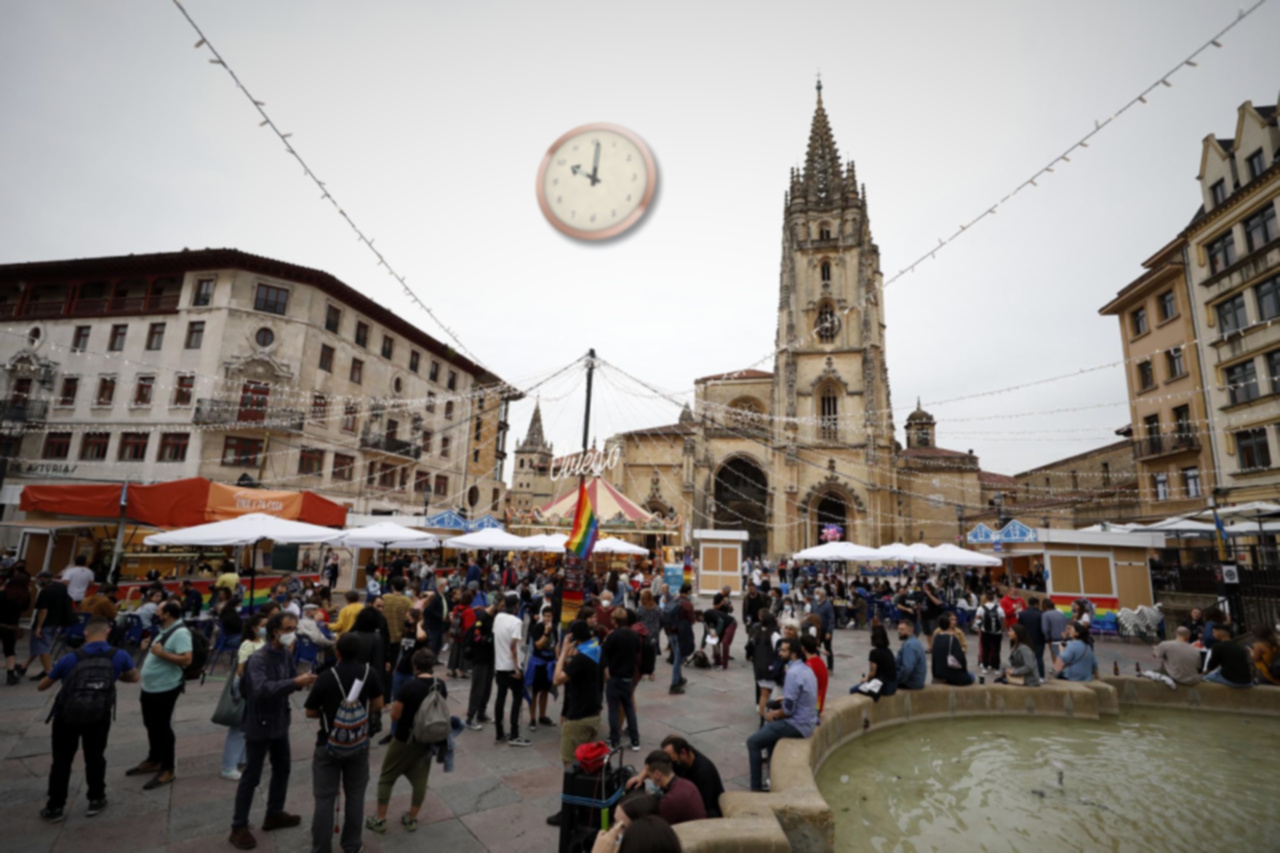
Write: 10:01
